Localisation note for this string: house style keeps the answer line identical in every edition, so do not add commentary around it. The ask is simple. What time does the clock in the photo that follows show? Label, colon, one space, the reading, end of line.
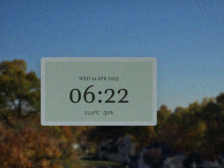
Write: 6:22
